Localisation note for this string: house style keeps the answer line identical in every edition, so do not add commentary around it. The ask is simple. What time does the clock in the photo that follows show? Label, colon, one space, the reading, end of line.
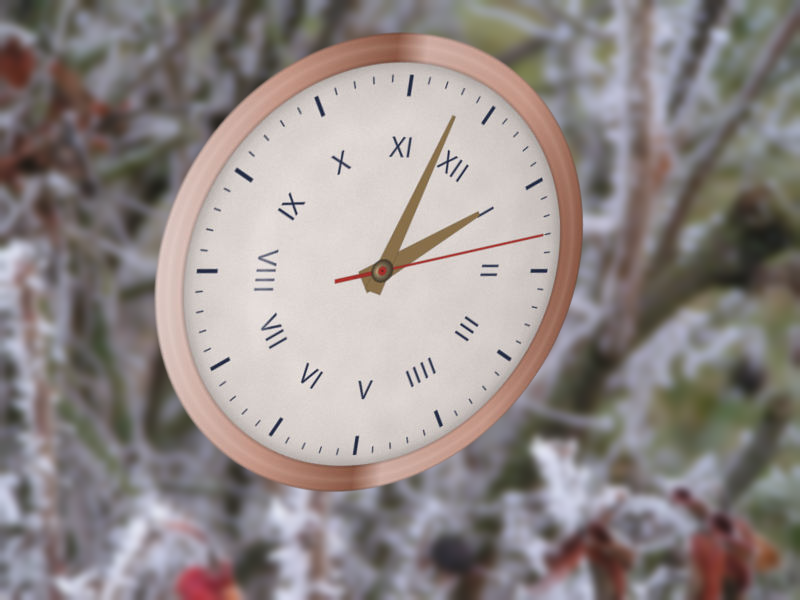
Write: 12:58:08
